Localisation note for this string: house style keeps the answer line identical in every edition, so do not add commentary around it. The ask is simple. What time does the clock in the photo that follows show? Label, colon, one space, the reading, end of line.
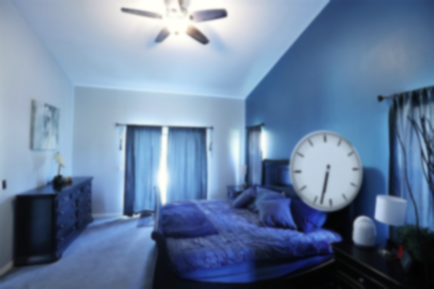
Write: 6:33
